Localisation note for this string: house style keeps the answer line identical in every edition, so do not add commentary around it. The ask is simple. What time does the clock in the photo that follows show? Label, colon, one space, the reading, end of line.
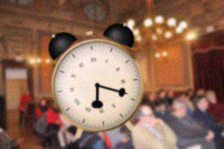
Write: 6:19
